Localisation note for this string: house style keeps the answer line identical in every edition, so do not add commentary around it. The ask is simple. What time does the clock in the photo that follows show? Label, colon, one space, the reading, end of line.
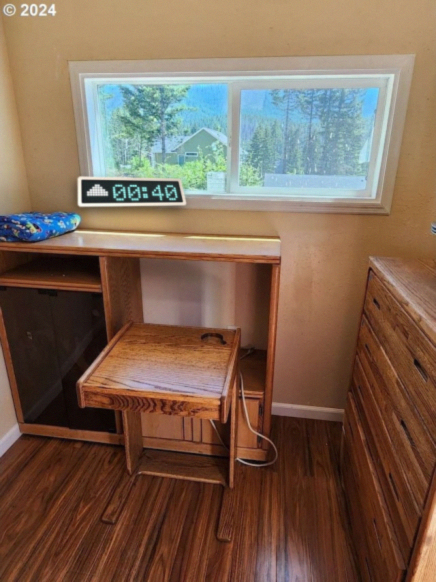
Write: 0:40
